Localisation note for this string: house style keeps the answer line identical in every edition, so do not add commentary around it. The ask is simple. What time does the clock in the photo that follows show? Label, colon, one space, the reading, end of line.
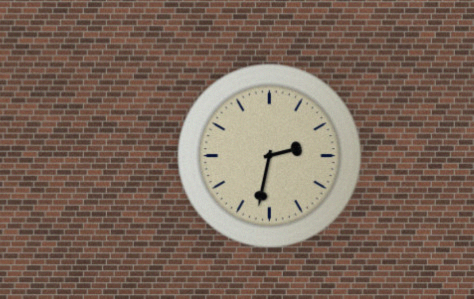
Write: 2:32
